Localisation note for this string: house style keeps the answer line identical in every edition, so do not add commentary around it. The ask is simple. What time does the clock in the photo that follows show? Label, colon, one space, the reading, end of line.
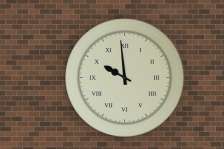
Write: 9:59
